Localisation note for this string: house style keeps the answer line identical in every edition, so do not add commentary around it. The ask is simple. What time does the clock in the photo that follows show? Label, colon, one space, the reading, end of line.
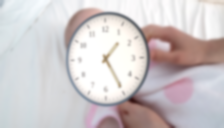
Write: 1:25
